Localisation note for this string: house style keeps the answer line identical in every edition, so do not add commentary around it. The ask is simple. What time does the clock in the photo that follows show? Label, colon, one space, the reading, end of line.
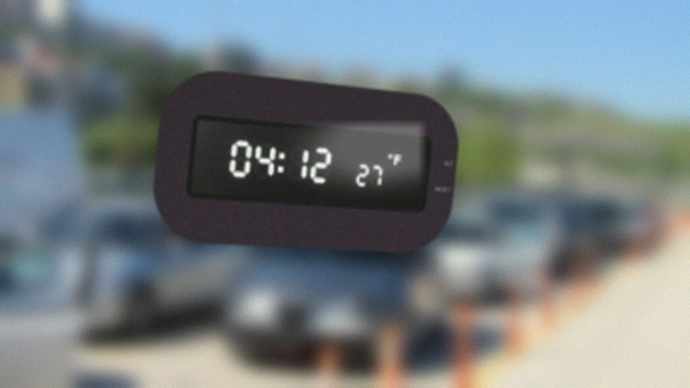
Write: 4:12
